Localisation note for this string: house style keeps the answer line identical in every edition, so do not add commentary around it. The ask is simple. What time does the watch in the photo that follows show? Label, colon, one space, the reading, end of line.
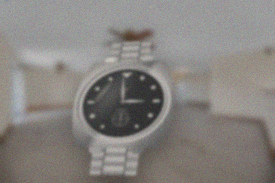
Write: 2:59
